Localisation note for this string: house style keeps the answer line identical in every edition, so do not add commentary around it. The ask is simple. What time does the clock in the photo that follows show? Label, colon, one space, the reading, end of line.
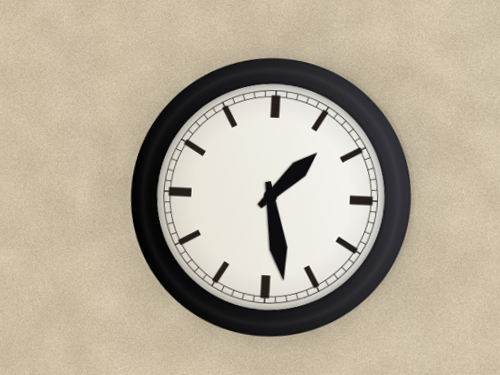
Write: 1:28
